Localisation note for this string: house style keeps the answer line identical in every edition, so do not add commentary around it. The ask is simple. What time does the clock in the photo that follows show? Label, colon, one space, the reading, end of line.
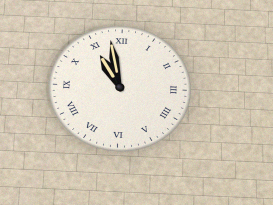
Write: 10:58
